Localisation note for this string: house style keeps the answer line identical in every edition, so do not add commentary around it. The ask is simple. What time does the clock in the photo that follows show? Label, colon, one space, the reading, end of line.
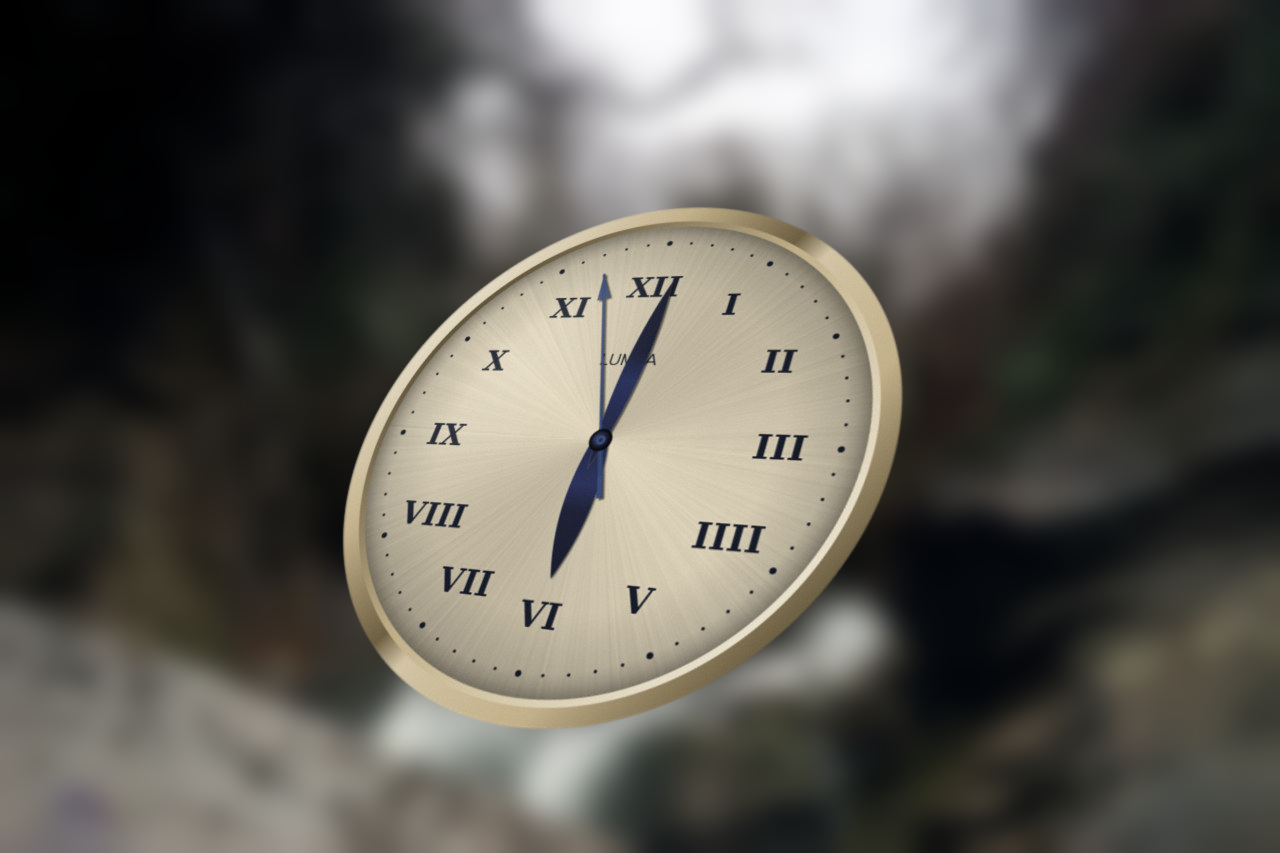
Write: 6:00:57
